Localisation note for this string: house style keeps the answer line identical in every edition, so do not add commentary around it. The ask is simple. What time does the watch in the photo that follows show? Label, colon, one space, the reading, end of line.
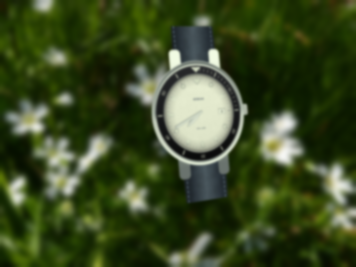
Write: 7:41
